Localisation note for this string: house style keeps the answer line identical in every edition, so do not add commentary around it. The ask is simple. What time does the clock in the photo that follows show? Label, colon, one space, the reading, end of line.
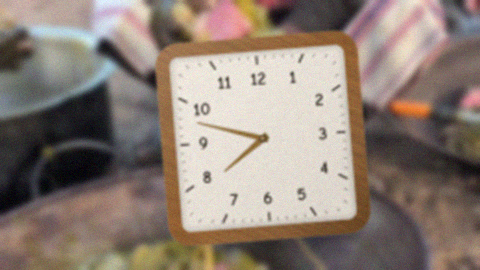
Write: 7:48
